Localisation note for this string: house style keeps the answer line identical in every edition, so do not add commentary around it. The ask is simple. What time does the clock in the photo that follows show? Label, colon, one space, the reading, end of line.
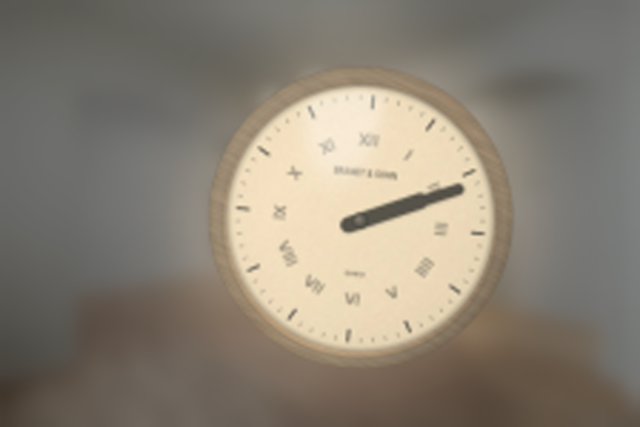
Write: 2:11
